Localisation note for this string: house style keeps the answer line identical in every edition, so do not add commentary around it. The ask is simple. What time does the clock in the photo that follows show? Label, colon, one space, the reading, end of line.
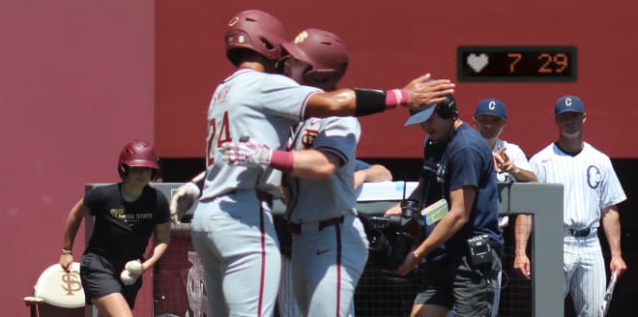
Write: 7:29
